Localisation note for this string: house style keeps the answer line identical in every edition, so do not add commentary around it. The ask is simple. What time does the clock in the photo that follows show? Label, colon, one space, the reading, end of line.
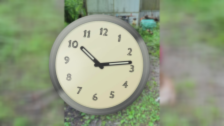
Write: 10:13
